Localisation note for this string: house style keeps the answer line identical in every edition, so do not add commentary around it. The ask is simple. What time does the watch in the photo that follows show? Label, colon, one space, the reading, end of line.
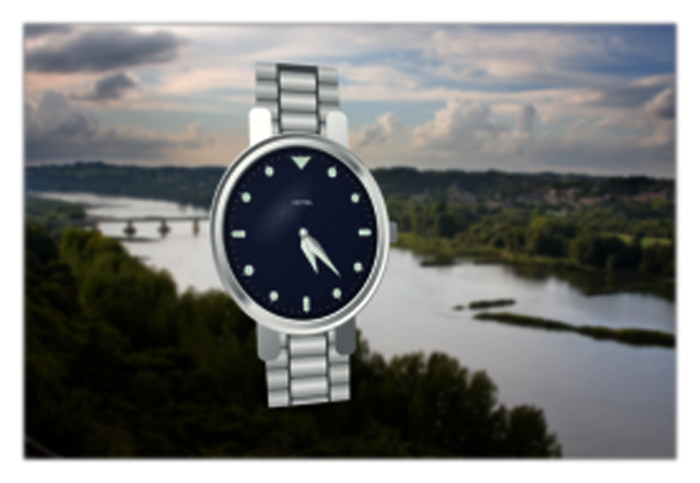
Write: 5:23
